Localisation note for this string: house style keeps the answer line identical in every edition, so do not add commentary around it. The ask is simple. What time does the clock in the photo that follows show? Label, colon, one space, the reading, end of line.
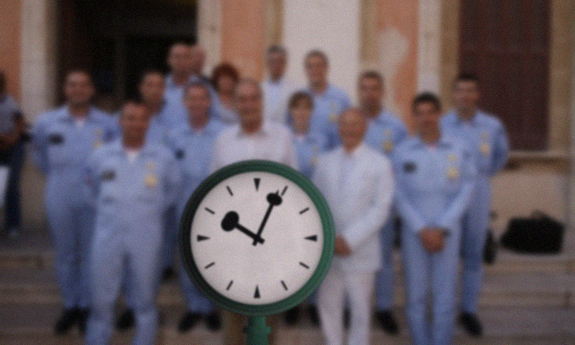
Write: 10:04
